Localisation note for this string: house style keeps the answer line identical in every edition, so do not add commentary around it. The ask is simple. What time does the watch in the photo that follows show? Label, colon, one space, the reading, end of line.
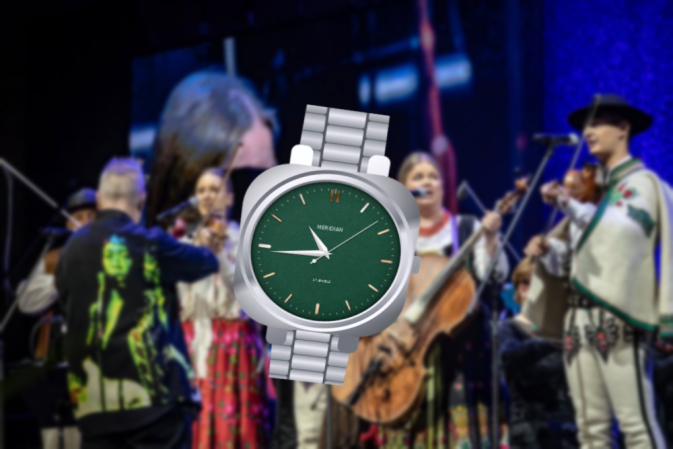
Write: 10:44:08
